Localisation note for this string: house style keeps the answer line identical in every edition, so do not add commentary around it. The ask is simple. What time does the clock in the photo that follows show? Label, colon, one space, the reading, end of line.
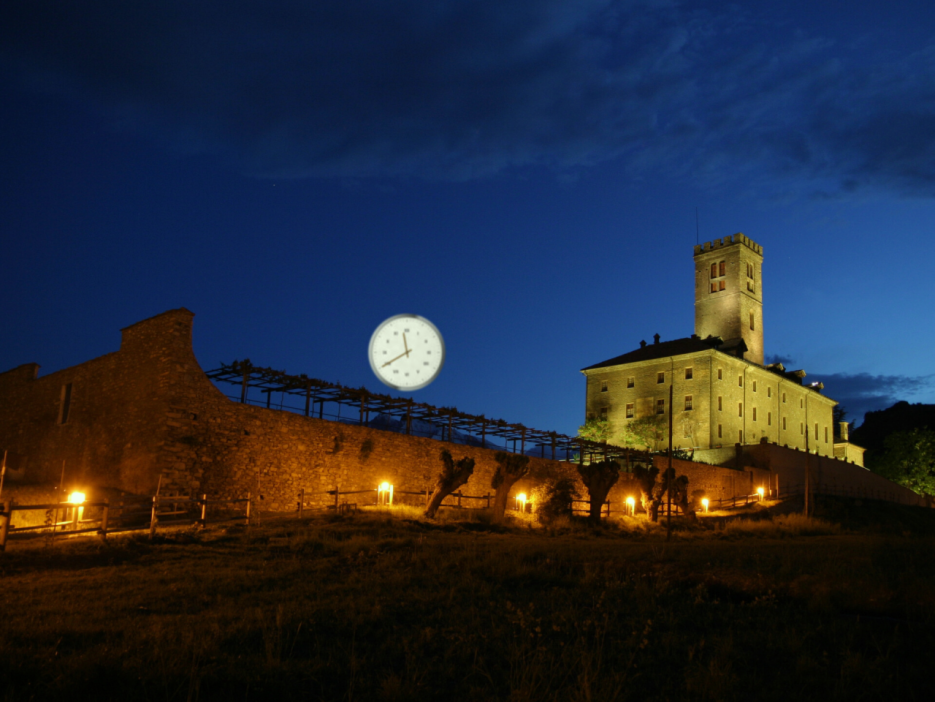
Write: 11:40
